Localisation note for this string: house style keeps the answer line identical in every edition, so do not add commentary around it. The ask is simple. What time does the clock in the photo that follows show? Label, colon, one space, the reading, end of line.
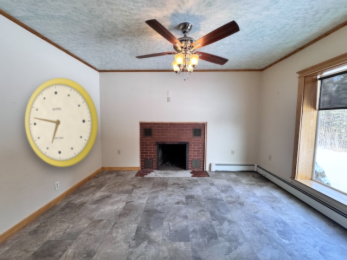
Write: 6:47
